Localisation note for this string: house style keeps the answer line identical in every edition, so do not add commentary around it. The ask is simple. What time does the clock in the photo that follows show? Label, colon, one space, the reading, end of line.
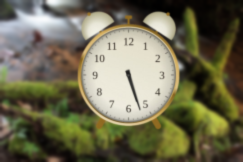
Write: 5:27
